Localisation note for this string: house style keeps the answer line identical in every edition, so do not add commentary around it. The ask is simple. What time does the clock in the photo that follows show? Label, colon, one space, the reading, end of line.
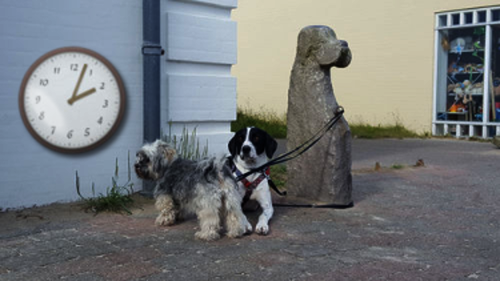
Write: 2:03
